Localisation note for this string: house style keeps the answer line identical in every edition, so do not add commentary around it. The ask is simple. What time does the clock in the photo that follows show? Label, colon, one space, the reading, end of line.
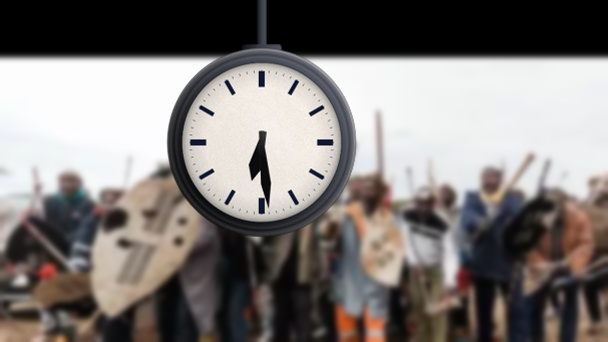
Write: 6:29
